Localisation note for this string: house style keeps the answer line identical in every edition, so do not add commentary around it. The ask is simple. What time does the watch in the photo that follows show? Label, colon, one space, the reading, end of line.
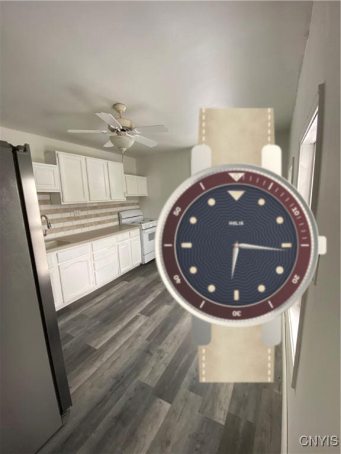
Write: 6:16
